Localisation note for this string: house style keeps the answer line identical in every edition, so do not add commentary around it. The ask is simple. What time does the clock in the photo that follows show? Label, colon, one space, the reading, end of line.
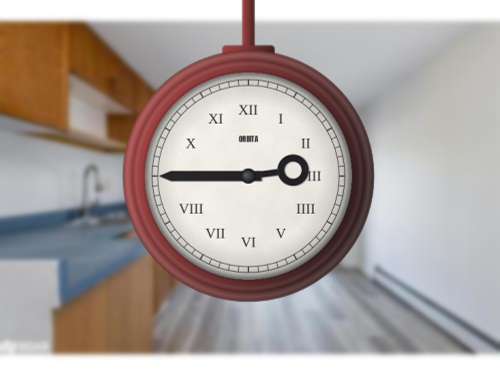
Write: 2:45
